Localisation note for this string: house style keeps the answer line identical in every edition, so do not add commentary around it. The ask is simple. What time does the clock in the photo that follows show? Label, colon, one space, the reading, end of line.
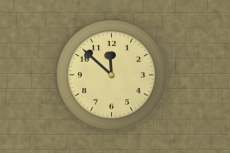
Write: 11:52
